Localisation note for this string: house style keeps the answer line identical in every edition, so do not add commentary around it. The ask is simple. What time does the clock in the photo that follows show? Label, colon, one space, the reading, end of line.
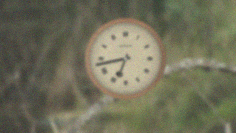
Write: 6:43
